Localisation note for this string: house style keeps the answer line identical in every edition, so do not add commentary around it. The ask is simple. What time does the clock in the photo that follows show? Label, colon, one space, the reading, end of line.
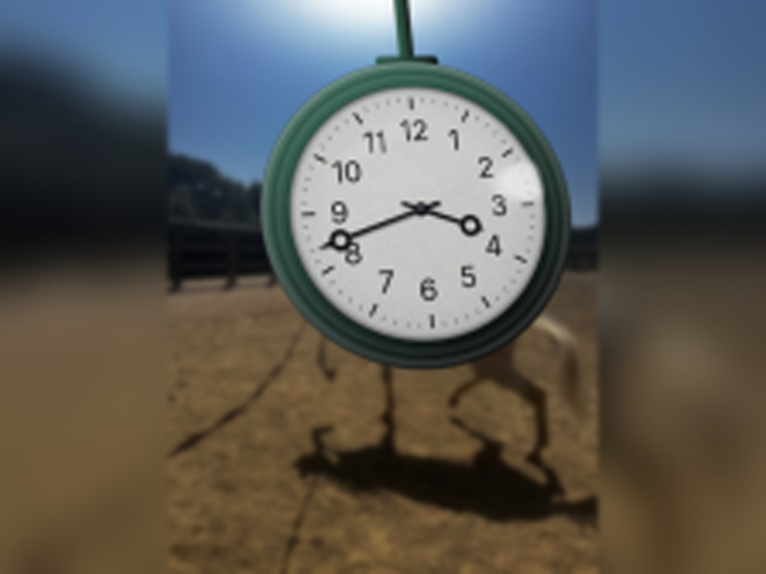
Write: 3:42
